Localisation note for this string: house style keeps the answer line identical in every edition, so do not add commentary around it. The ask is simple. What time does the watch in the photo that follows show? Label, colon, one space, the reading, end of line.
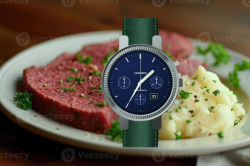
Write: 1:35
